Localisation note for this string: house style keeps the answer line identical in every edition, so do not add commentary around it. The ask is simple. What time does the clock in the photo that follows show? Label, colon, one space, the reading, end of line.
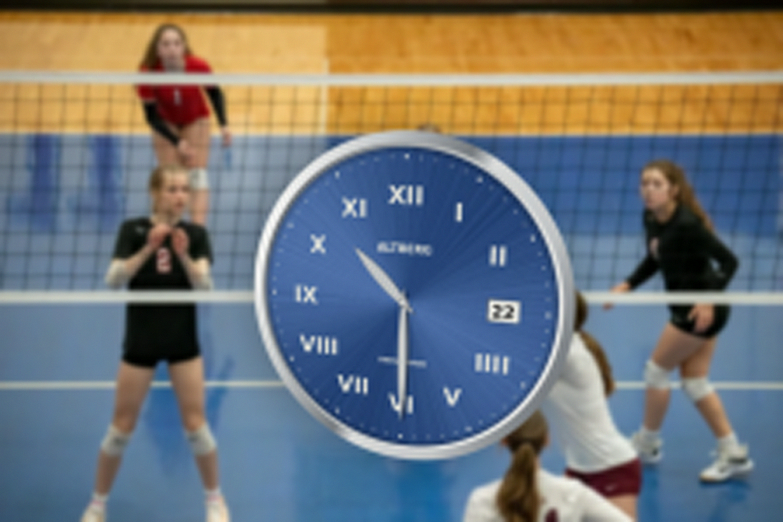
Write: 10:30
